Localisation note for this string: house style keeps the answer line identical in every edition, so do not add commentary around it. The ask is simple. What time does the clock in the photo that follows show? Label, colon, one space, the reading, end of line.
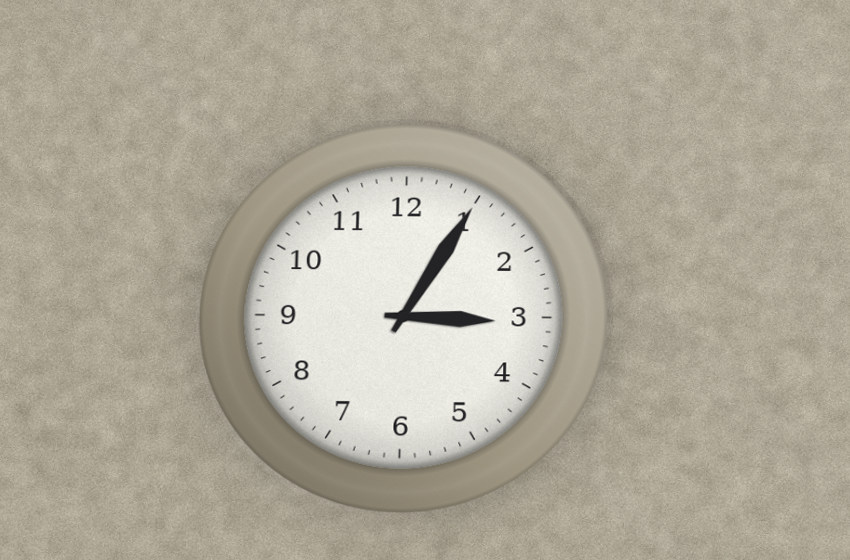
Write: 3:05
